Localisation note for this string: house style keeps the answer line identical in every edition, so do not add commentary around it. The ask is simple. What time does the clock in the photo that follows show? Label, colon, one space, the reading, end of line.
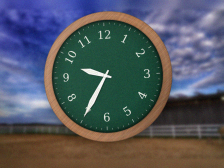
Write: 9:35
